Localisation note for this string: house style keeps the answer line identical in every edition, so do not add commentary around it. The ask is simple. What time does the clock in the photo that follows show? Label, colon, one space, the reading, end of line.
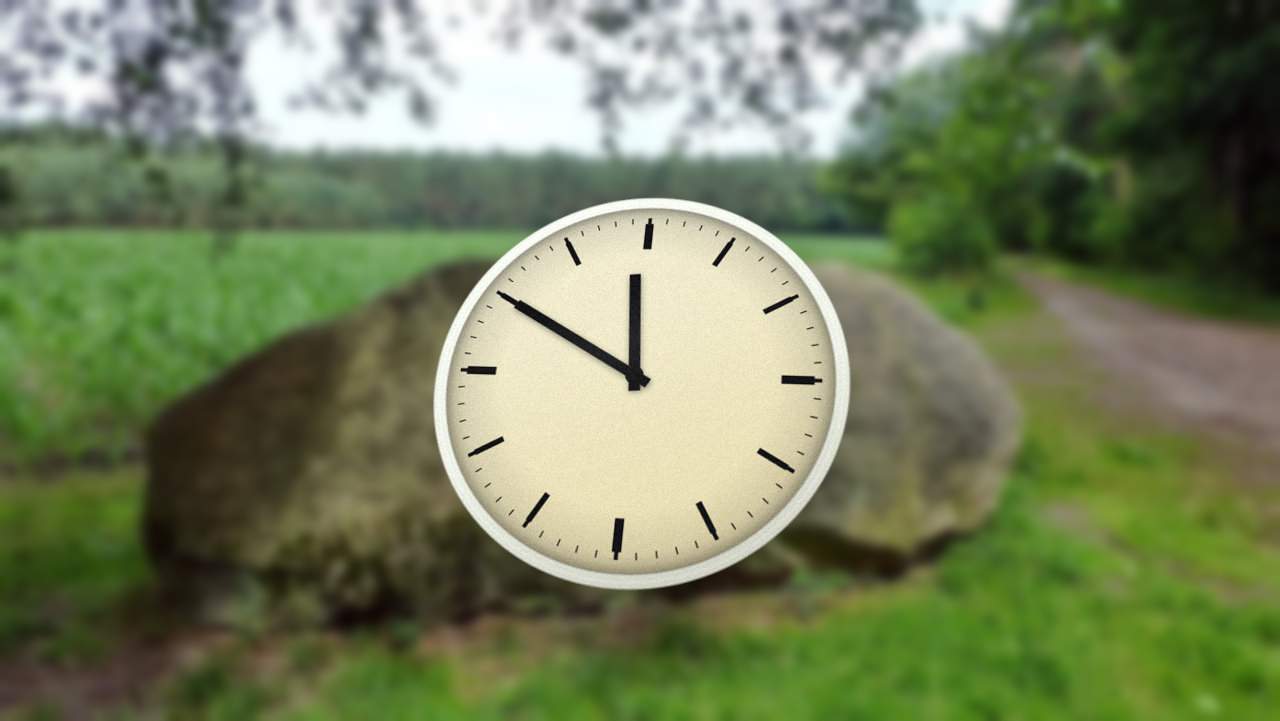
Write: 11:50
